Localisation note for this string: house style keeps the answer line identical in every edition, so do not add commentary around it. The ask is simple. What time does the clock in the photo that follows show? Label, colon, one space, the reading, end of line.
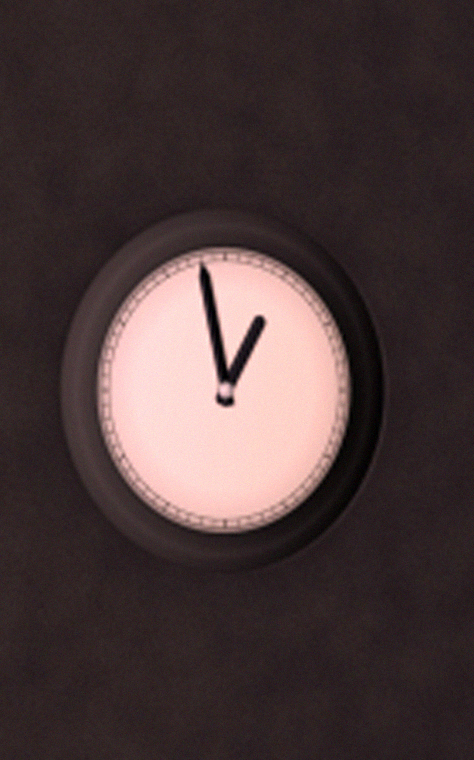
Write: 12:58
